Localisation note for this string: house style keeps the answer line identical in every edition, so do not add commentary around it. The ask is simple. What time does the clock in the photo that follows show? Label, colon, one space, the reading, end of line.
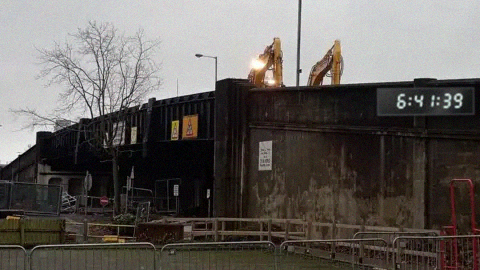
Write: 6:41:39
